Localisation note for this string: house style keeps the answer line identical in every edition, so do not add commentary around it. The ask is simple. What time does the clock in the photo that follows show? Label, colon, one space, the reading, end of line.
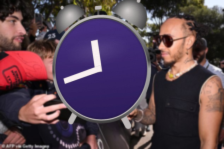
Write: 11:42
